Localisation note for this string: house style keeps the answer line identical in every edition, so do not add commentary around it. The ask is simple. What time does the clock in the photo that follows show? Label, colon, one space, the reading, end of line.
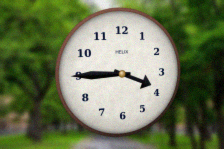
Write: 3:45
